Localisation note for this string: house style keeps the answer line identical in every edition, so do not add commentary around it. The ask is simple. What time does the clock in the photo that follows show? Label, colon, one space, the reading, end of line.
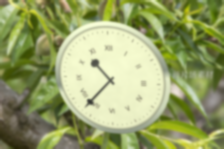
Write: 10:37
